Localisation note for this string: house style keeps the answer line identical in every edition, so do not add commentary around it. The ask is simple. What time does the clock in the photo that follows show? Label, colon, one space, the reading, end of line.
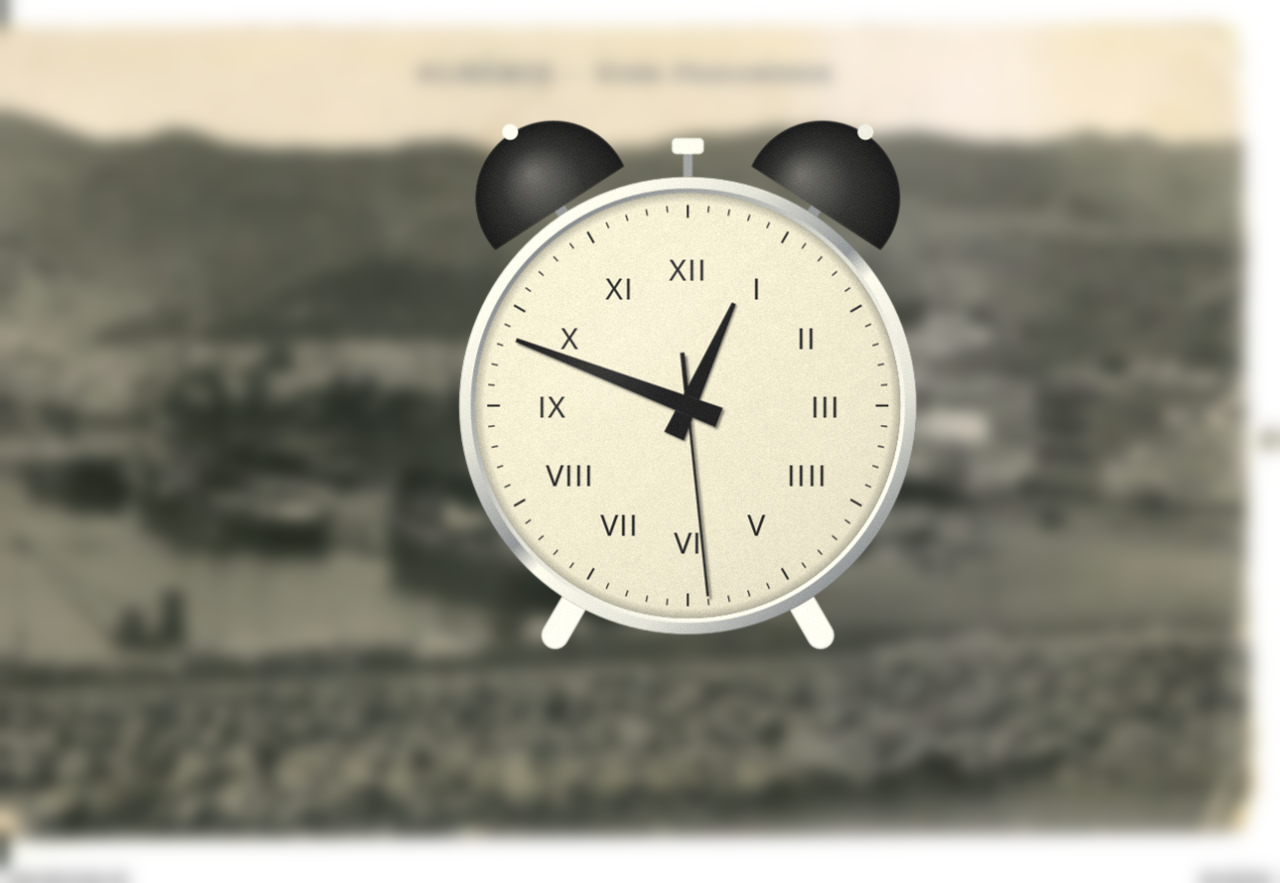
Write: 12:48:29
